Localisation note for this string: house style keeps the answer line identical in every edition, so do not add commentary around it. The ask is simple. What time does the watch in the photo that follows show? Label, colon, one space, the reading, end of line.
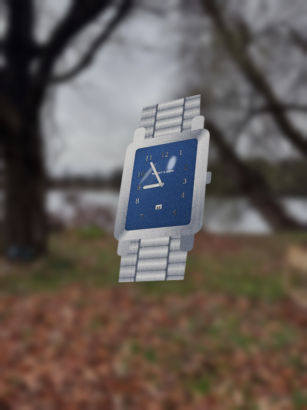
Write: 8:55
